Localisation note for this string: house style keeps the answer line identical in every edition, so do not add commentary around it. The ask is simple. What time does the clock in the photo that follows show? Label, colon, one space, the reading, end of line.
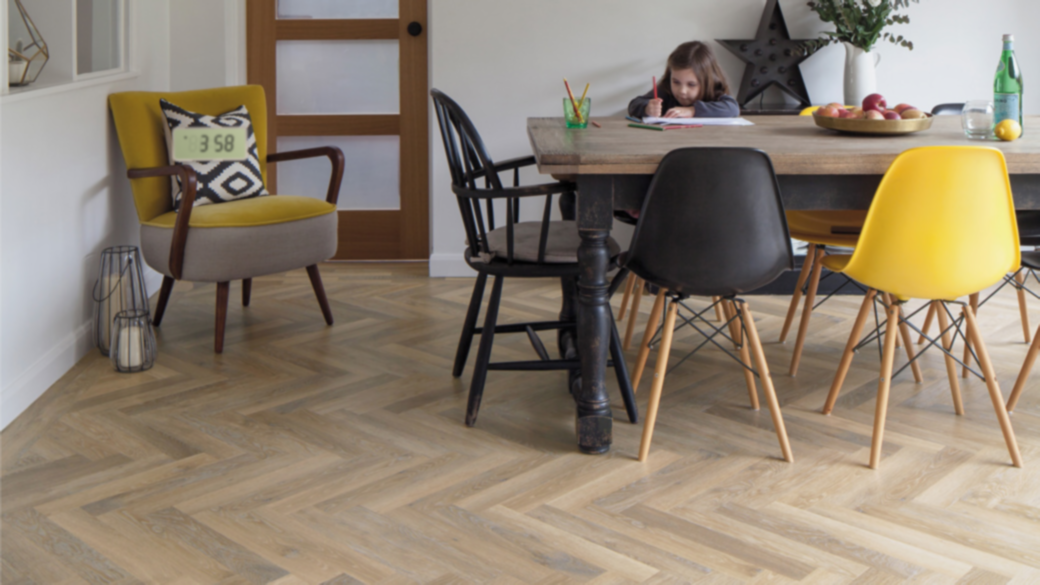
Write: 3:58
